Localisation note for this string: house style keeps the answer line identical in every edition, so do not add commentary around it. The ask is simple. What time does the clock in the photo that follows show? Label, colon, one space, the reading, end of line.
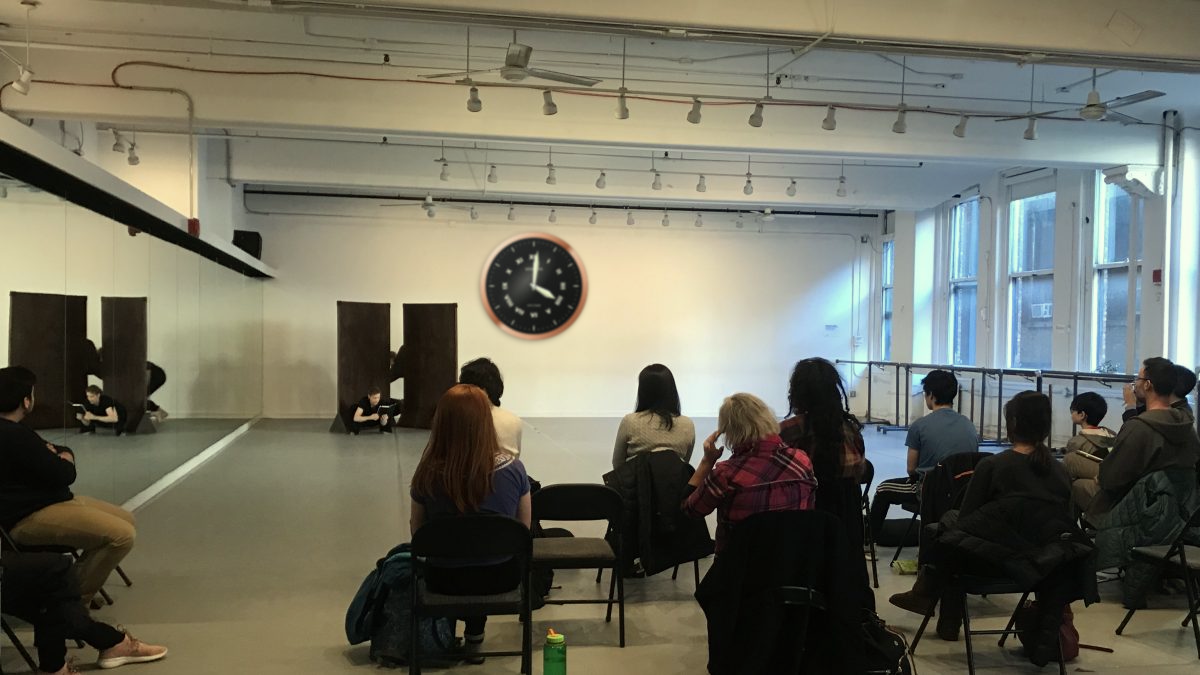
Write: 4:01
